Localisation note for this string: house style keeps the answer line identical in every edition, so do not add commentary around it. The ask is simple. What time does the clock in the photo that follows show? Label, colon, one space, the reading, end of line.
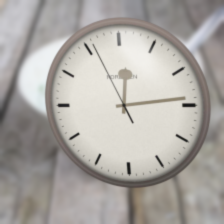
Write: 12:13:56
